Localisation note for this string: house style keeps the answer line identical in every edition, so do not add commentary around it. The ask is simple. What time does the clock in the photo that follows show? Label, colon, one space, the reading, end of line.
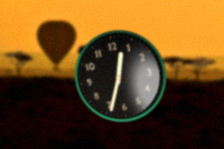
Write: 12:34
